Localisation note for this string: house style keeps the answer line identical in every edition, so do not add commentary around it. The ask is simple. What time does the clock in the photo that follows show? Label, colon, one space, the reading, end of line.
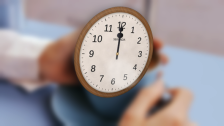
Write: 12:00
